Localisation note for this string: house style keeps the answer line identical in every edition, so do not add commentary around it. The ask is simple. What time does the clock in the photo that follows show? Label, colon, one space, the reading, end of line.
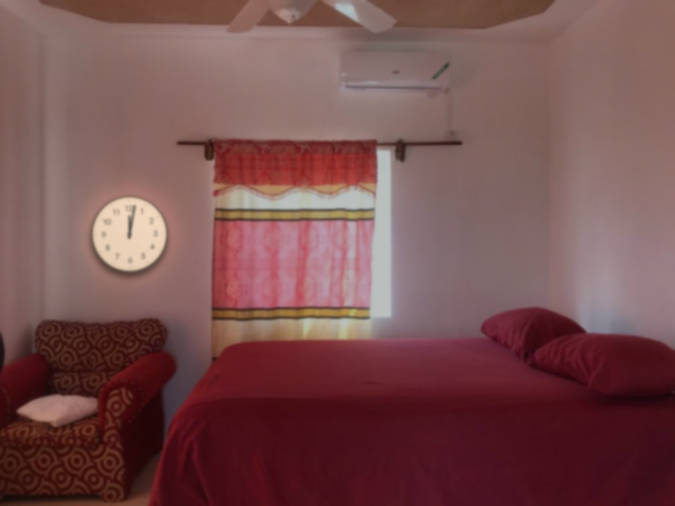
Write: 12:02
